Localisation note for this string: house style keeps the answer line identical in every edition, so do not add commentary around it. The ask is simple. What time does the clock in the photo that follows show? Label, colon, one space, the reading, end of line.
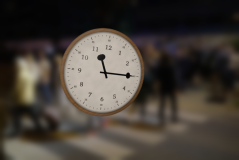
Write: 11:15
